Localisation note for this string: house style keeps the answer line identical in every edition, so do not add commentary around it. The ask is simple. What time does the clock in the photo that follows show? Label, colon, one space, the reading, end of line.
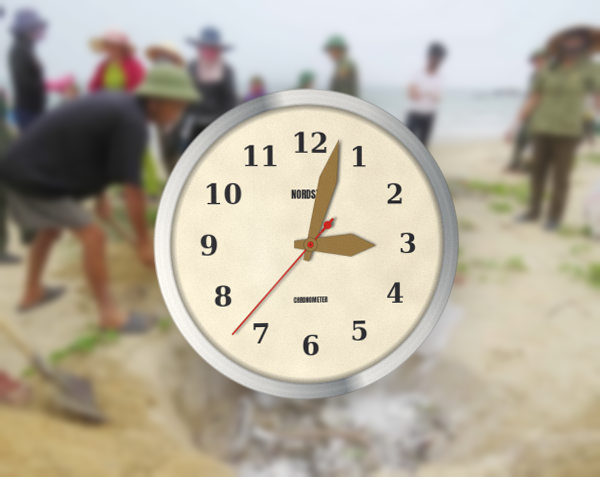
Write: 3:02:37
